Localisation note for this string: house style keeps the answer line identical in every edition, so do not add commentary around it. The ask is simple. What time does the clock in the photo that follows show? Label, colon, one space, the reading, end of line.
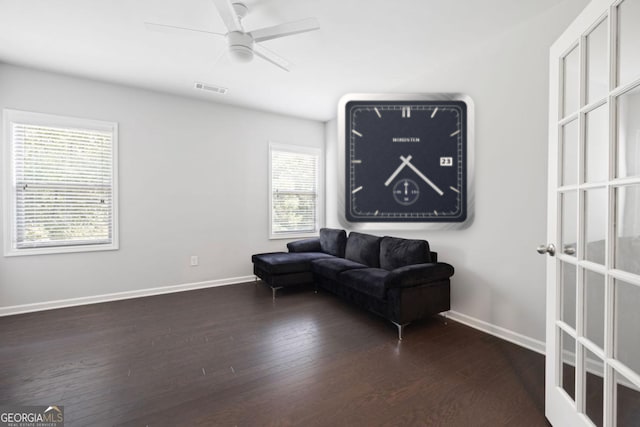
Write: 7:22
